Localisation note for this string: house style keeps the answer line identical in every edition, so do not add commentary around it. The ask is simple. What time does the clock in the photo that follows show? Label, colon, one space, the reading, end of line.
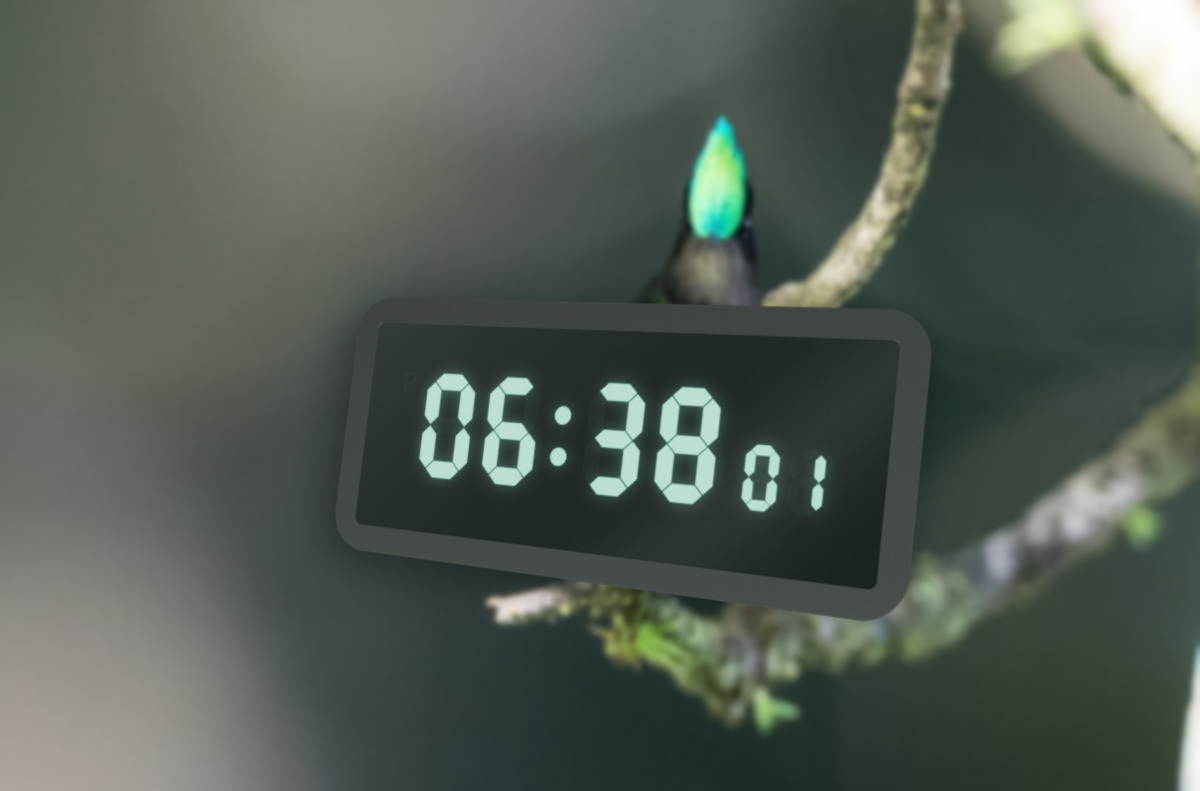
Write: 6:38:01
